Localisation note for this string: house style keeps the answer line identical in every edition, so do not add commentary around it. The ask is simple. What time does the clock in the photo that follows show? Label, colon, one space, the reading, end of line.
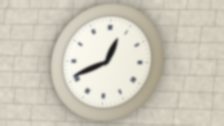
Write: 12:41
